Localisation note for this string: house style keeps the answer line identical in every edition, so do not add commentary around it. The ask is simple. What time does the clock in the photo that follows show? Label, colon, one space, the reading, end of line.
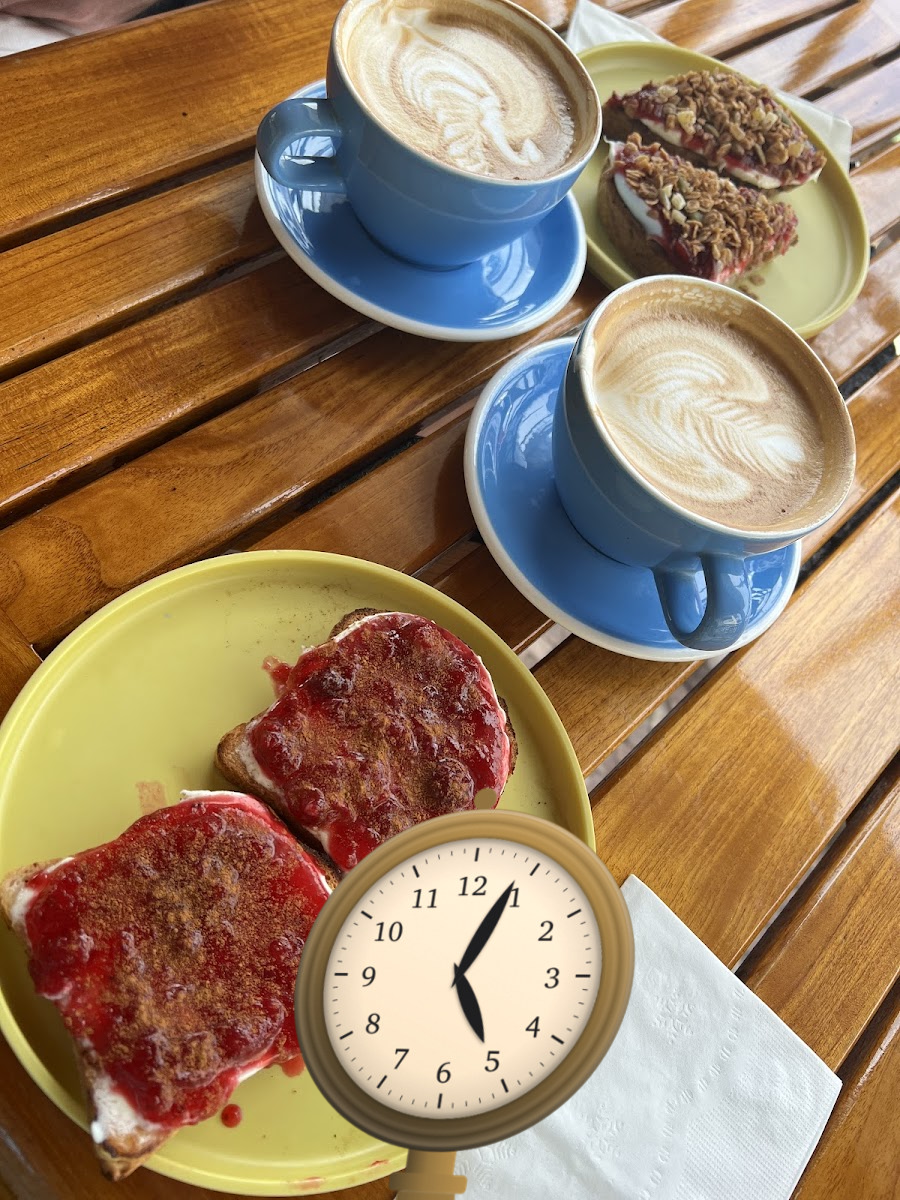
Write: 5:04
